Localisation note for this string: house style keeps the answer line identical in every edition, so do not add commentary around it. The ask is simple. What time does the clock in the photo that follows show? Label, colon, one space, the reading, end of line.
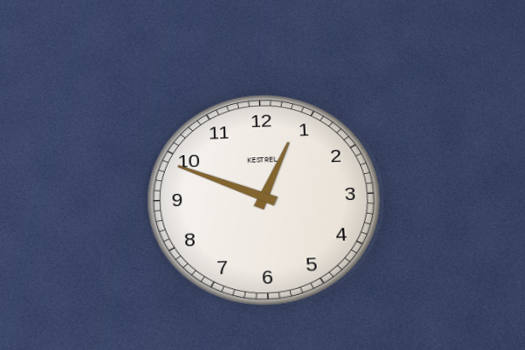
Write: 12:49
